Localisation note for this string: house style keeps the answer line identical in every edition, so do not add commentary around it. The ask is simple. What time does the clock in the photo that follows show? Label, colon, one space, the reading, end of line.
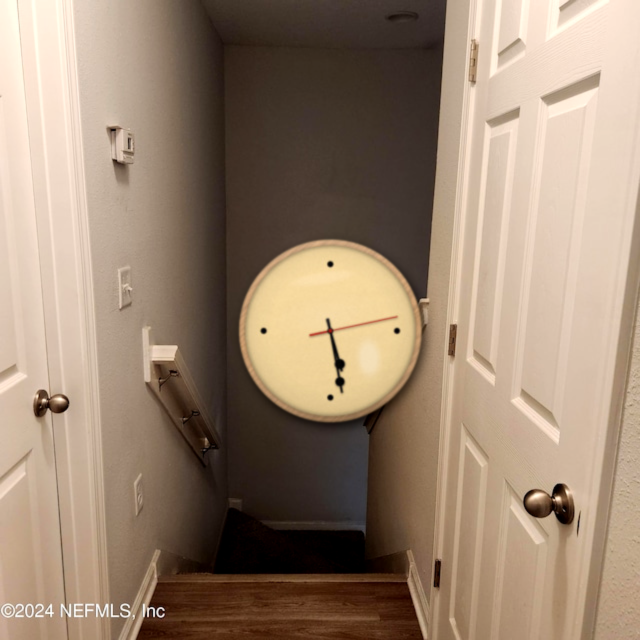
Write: 5:28:13
